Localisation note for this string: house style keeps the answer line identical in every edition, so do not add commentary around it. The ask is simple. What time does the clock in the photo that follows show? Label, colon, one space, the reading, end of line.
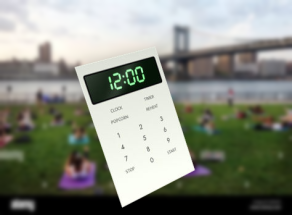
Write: 12:00
